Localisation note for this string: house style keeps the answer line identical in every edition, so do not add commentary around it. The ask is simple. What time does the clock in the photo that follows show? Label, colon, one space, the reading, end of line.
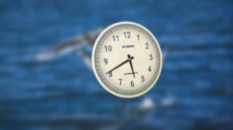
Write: 5:41
